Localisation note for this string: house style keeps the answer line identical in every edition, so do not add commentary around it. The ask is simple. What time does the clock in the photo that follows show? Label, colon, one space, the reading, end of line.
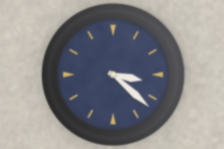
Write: 3:22
